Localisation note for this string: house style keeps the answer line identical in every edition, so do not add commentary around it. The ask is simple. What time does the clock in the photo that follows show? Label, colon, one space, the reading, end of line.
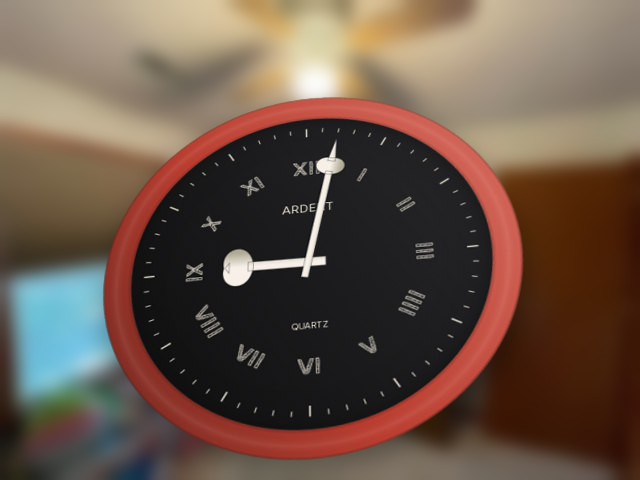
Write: 9:02
